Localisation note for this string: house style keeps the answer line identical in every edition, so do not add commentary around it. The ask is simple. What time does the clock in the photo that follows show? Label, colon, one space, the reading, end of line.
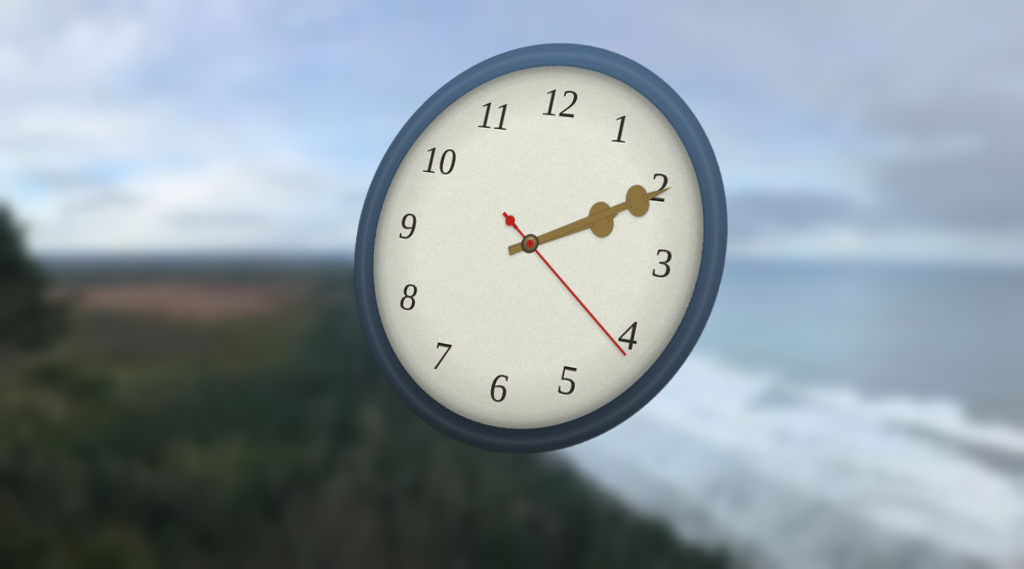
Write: 2:10:21
